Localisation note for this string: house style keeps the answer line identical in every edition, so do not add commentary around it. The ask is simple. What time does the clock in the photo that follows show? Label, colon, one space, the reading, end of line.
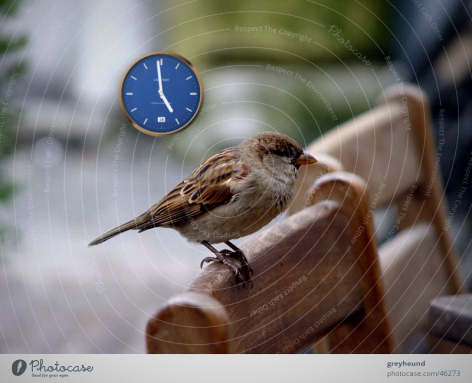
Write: 4:59
